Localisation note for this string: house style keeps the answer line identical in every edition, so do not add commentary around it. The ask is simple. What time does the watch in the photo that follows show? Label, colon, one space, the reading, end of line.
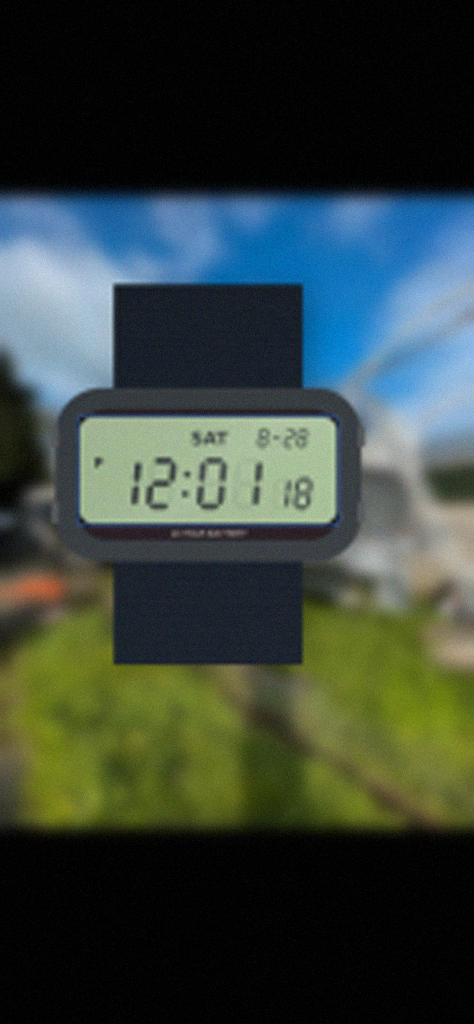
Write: 12:01:18
